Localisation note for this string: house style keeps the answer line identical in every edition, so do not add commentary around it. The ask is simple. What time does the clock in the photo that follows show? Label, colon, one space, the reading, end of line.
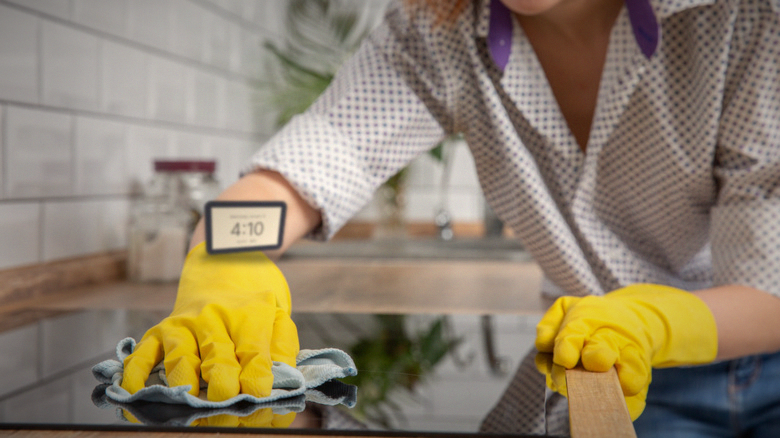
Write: 4:10
